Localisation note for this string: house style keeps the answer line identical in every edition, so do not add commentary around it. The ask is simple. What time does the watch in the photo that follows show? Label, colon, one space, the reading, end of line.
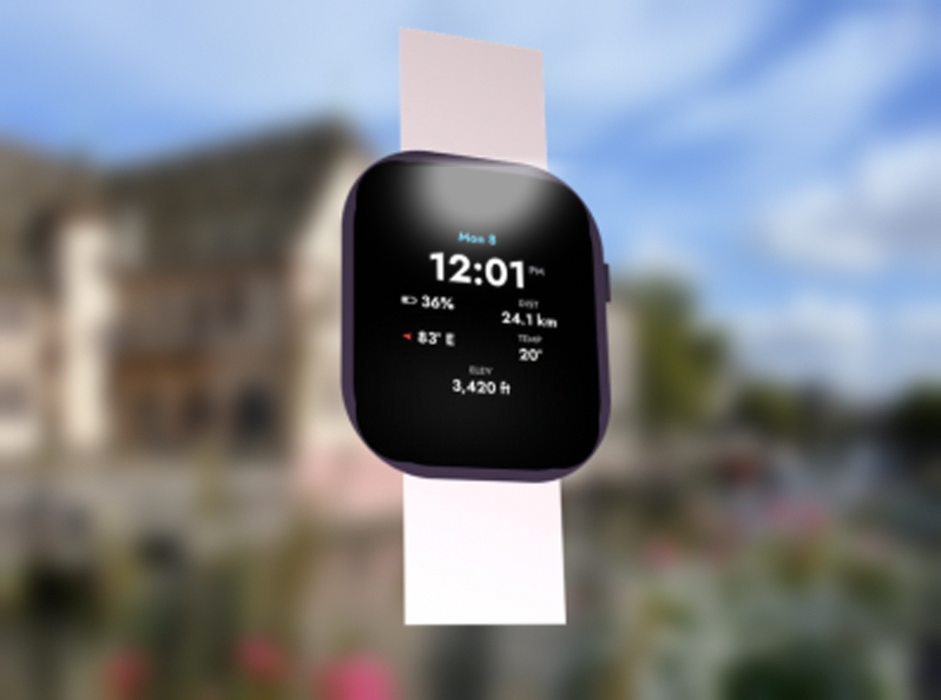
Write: 12:01
